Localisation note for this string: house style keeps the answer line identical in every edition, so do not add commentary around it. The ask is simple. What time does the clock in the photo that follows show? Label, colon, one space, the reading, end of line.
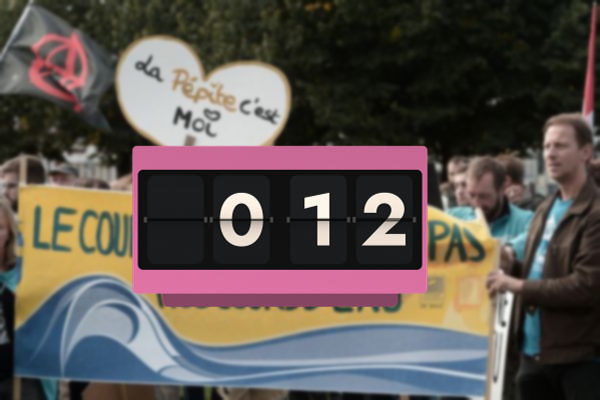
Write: 0:12
